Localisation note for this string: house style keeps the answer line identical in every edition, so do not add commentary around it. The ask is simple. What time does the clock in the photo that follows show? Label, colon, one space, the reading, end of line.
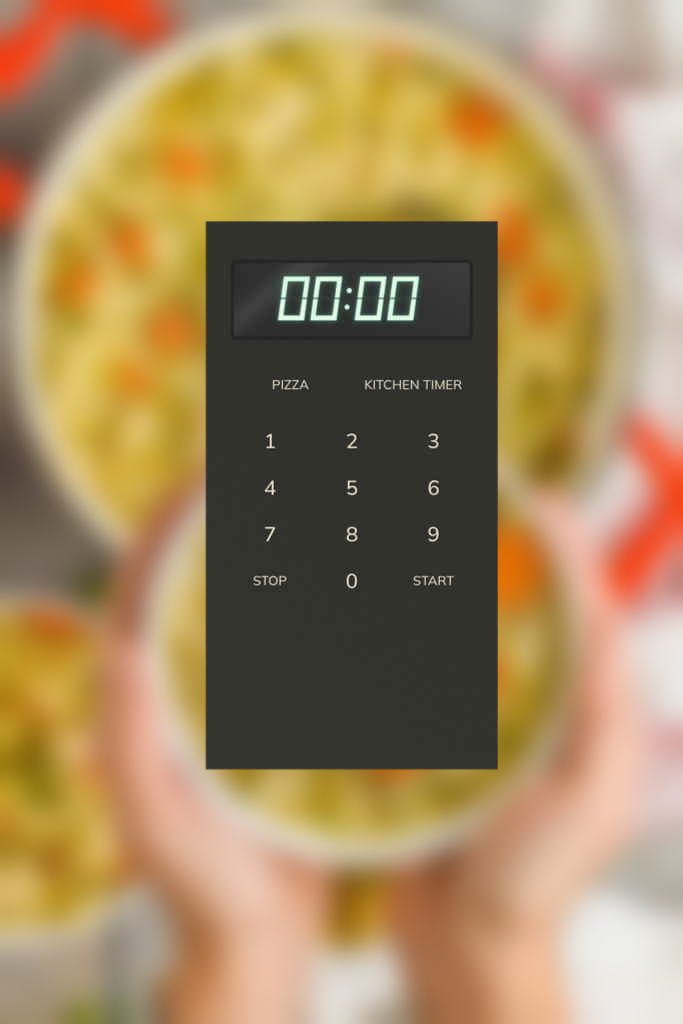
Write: 0:00
